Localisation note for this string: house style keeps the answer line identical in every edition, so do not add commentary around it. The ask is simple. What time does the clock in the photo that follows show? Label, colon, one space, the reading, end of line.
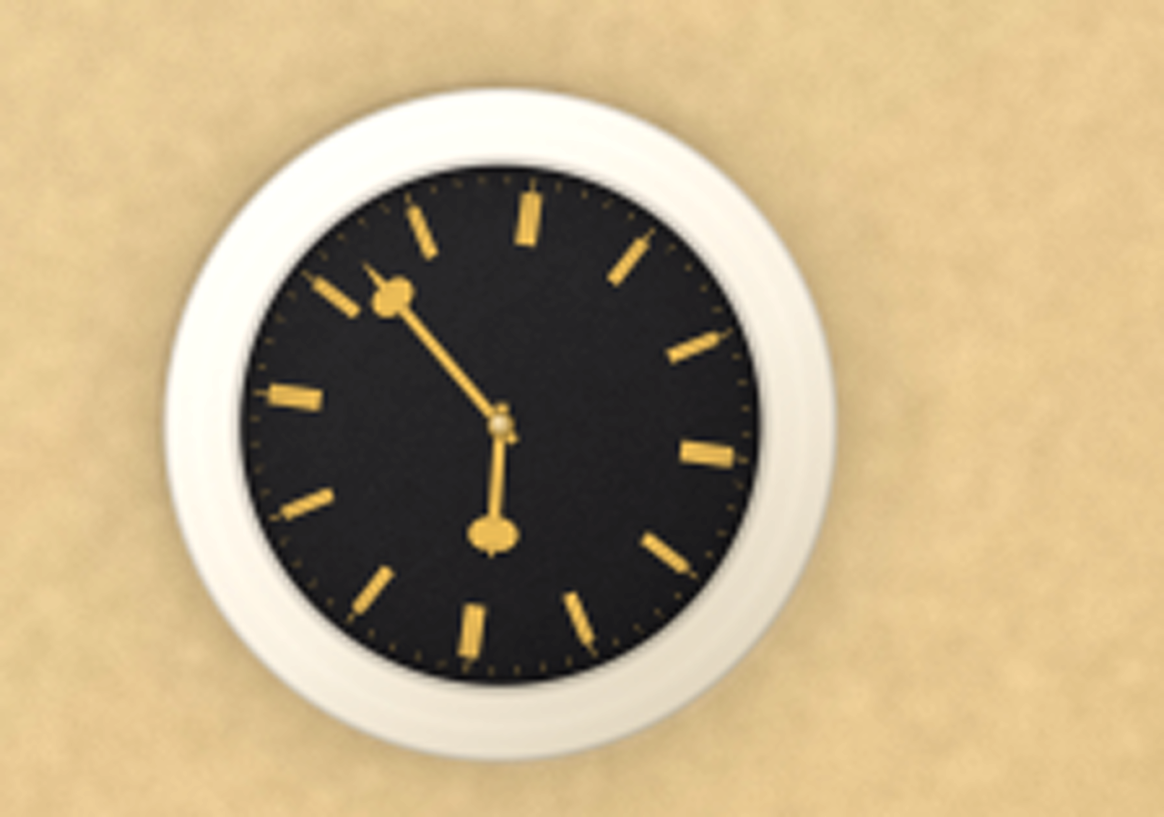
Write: 5:52
